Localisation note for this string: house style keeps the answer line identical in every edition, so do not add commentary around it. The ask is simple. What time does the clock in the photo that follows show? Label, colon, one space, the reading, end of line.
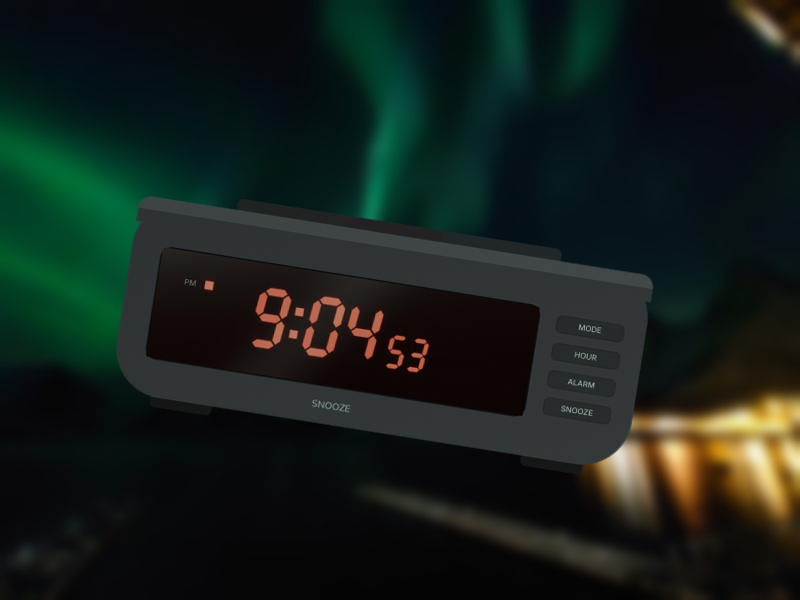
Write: 9:04:53
